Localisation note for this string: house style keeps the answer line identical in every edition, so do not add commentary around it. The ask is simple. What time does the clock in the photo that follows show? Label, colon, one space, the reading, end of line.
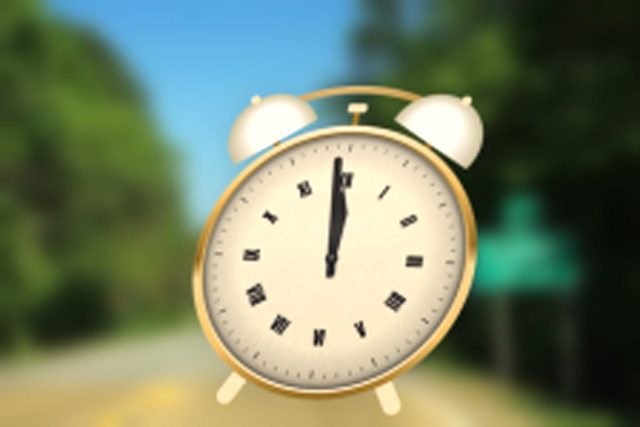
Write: 11:59
